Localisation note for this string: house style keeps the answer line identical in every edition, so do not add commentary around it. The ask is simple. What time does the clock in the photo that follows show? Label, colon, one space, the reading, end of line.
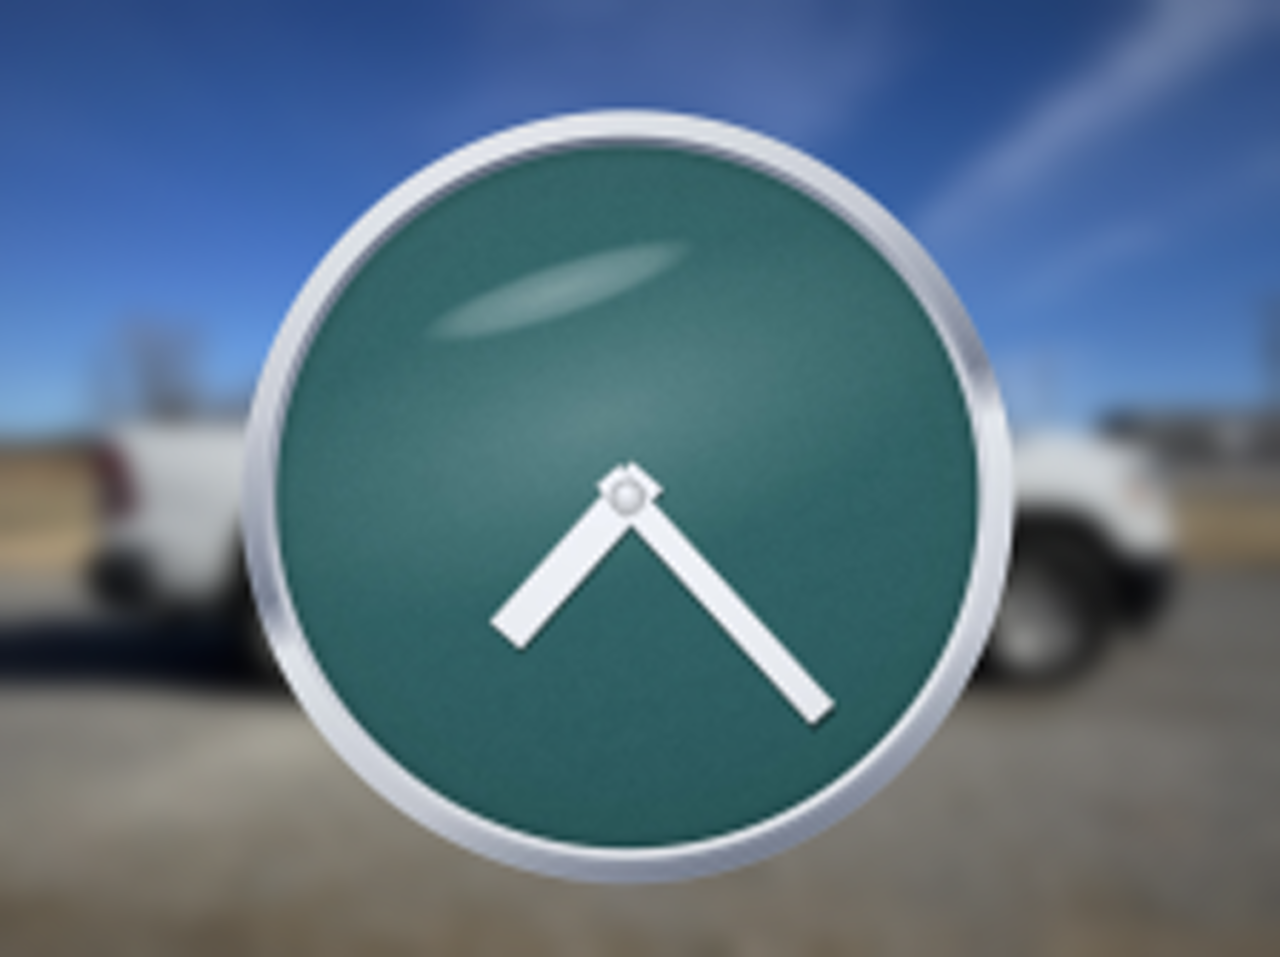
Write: 7:23
